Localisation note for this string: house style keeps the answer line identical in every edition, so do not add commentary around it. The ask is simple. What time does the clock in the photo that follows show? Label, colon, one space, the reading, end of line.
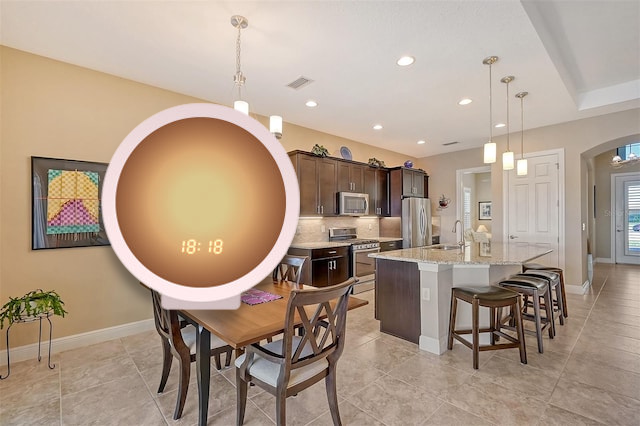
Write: 18:18
